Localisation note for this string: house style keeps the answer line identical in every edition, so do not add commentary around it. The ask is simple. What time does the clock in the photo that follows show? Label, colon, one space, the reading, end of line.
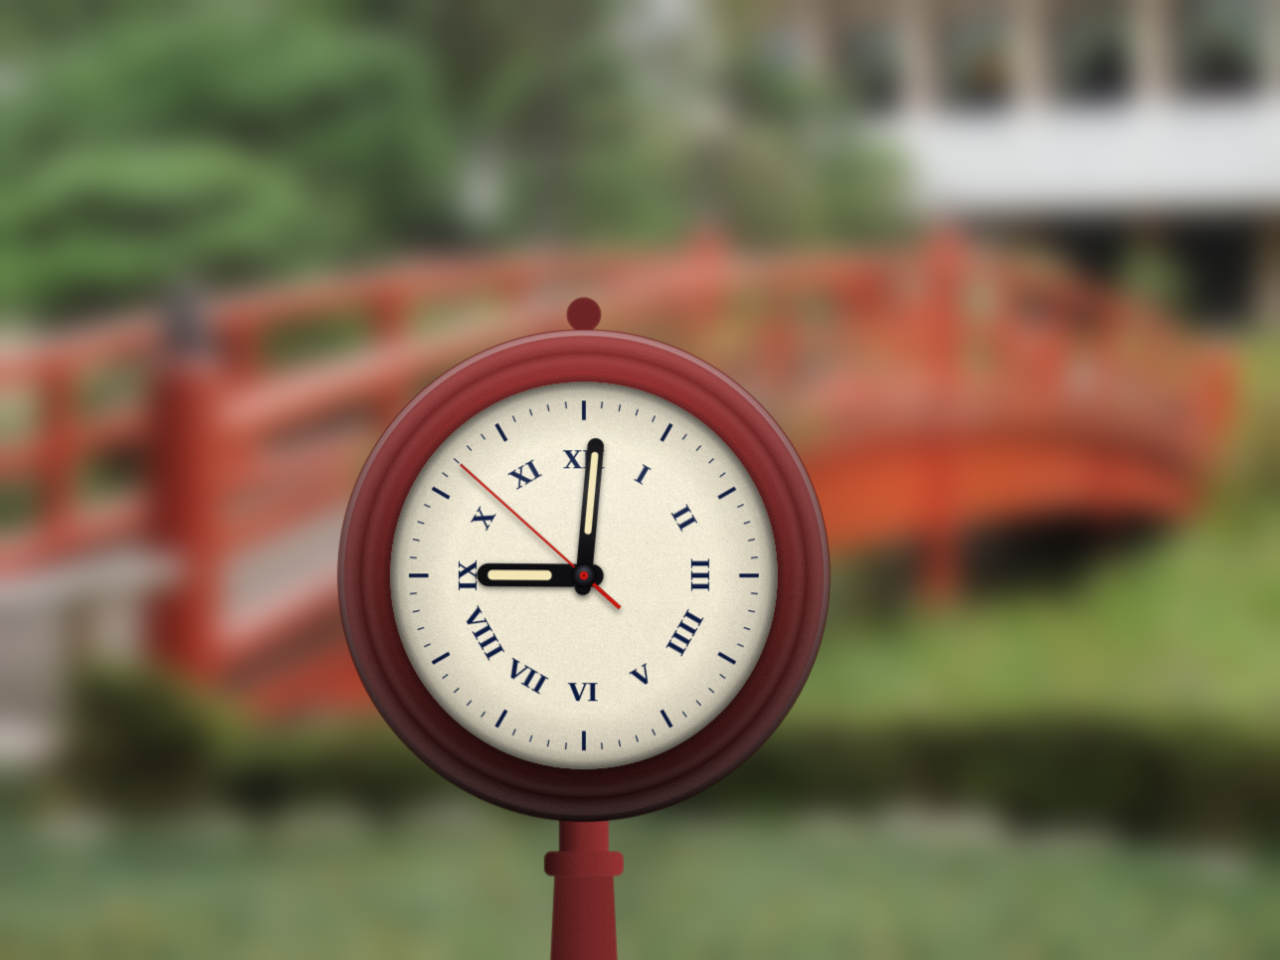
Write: 9:00:52
